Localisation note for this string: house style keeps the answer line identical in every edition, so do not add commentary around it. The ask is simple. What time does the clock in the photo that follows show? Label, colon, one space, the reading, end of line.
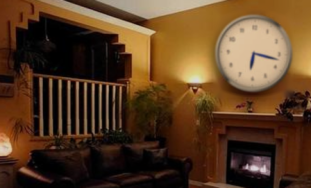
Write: 6:17
